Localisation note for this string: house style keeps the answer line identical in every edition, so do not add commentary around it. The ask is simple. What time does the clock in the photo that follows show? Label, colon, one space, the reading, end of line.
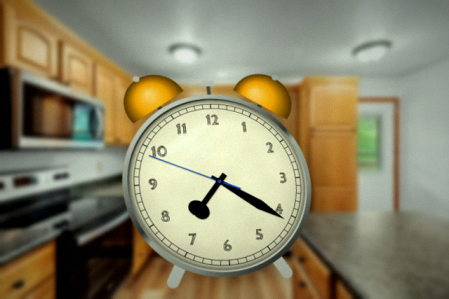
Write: 7:20:49
